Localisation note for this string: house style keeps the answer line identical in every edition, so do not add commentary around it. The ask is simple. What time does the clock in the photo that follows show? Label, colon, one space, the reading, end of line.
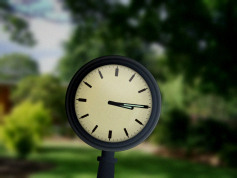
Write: 3:15
